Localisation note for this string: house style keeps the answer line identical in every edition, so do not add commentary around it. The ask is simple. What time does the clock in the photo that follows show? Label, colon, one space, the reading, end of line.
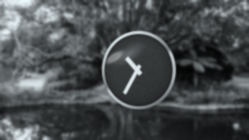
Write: 10:35
